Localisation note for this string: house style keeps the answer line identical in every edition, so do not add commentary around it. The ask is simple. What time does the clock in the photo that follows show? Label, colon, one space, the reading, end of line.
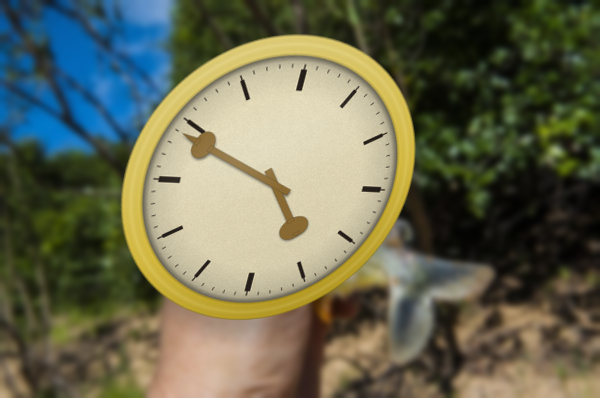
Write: 4:49
